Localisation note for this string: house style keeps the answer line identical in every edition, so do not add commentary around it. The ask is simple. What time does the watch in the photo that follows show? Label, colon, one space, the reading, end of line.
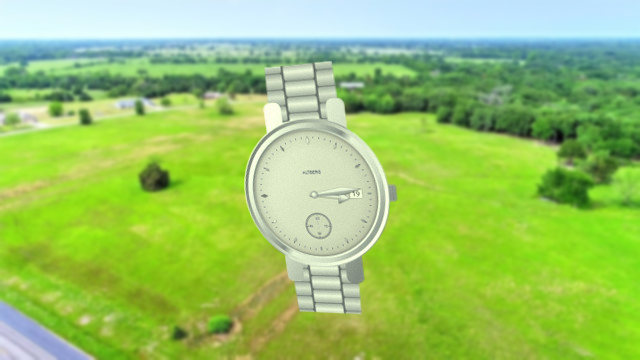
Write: 3:14
